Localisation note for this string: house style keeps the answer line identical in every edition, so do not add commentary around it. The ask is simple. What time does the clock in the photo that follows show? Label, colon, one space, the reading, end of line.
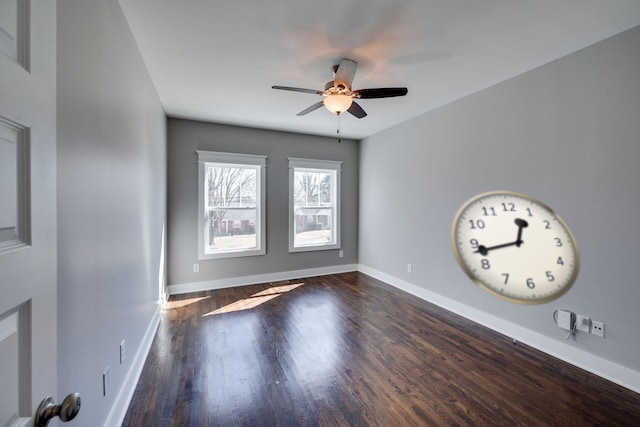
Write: 12:43
